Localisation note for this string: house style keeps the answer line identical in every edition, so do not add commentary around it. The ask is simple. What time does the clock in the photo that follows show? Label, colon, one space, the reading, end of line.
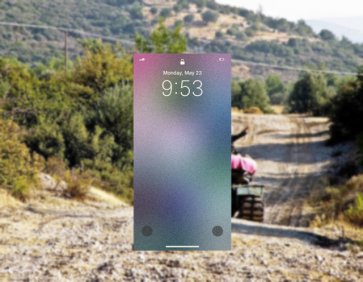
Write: 9:53
